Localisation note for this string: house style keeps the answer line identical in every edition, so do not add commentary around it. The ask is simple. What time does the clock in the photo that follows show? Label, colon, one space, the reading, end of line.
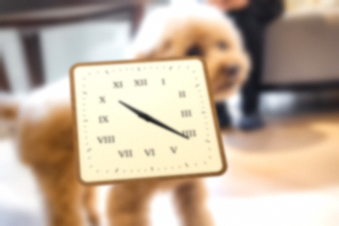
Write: 10:21
